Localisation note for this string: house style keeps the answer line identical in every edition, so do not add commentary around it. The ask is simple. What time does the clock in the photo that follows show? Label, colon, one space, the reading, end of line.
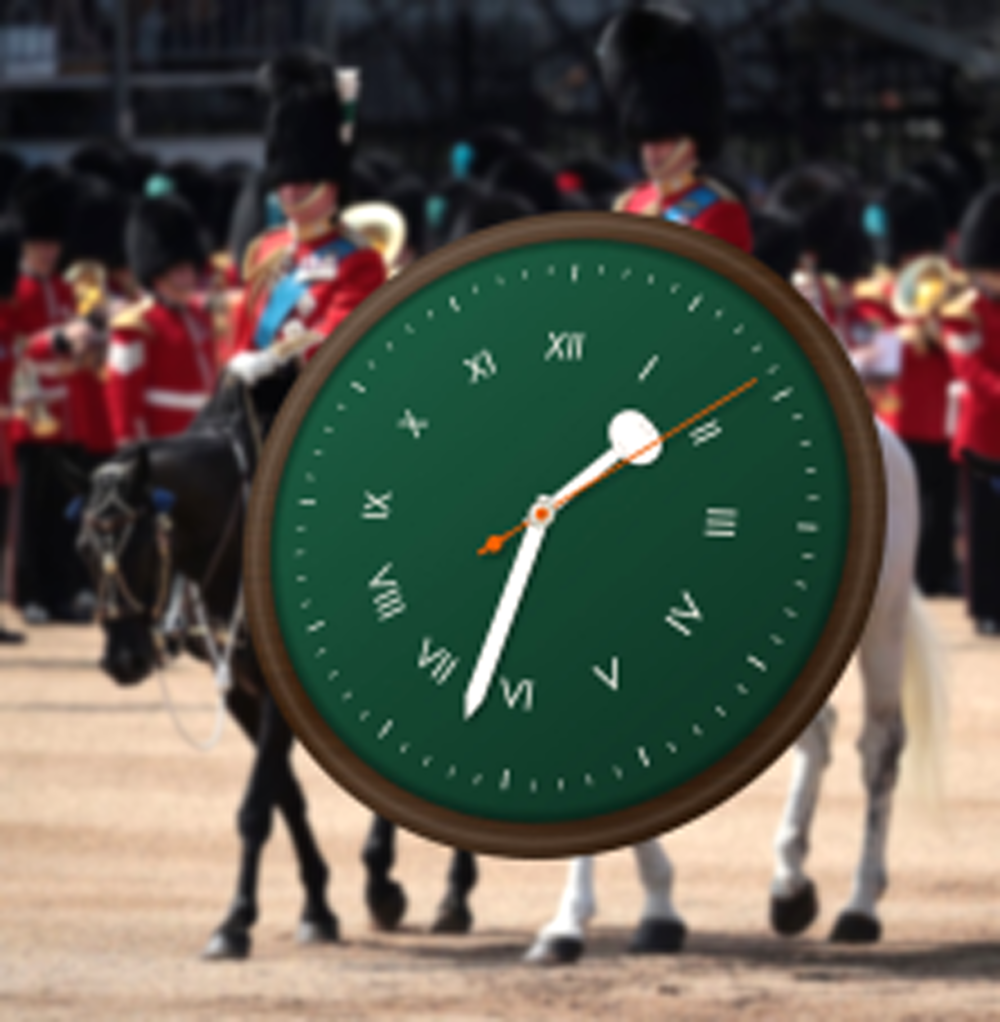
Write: 1:32:09
